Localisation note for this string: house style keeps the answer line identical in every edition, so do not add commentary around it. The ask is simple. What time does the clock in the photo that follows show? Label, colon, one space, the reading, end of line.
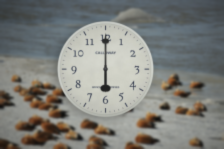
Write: 6:00
